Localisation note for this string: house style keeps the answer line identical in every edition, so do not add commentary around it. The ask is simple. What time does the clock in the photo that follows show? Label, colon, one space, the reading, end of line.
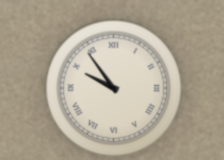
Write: 9:54
